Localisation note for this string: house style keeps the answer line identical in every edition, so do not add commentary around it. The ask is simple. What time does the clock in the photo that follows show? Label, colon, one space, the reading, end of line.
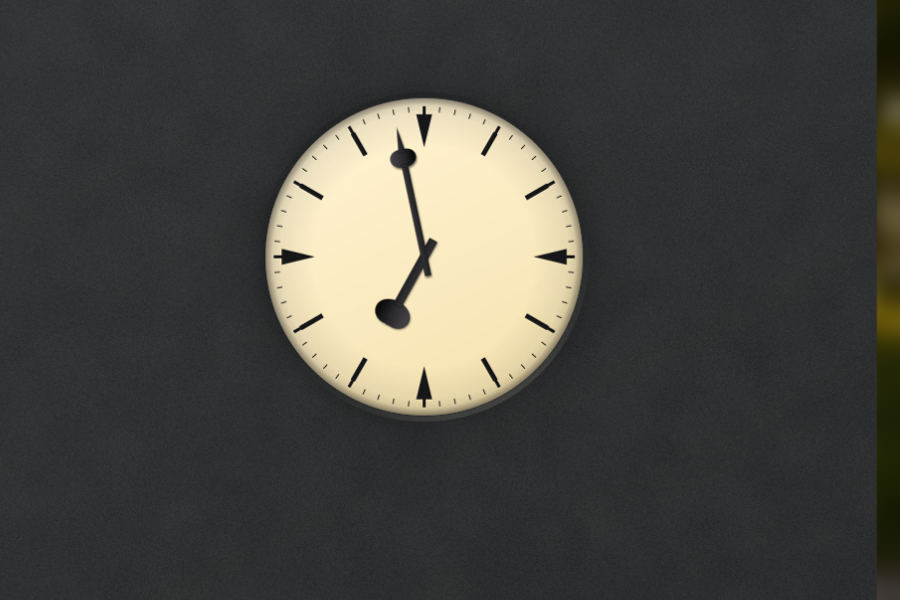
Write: 6:58
